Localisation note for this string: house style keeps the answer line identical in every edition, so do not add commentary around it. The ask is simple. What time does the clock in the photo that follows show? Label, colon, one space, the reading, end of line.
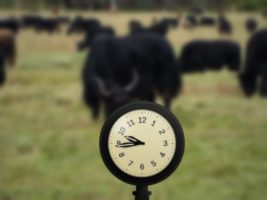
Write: 9:44
